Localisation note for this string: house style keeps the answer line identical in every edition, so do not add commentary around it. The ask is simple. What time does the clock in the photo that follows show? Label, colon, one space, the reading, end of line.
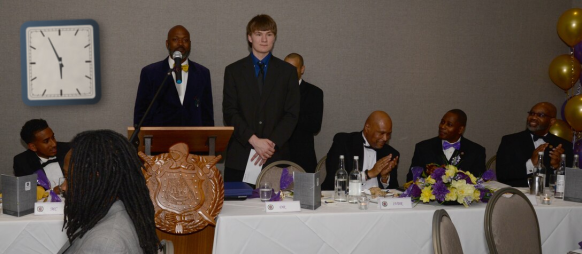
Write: 5:56
